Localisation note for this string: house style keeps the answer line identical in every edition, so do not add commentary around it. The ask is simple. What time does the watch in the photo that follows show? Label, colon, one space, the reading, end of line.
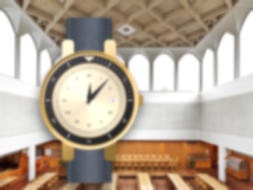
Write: 12:07
